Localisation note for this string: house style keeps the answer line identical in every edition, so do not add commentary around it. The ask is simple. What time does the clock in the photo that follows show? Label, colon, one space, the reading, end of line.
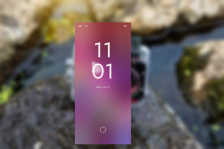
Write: 11:01
